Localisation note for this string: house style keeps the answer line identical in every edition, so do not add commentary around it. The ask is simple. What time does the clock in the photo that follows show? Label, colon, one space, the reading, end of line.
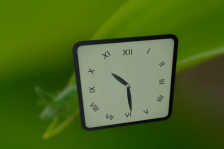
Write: 10:29
